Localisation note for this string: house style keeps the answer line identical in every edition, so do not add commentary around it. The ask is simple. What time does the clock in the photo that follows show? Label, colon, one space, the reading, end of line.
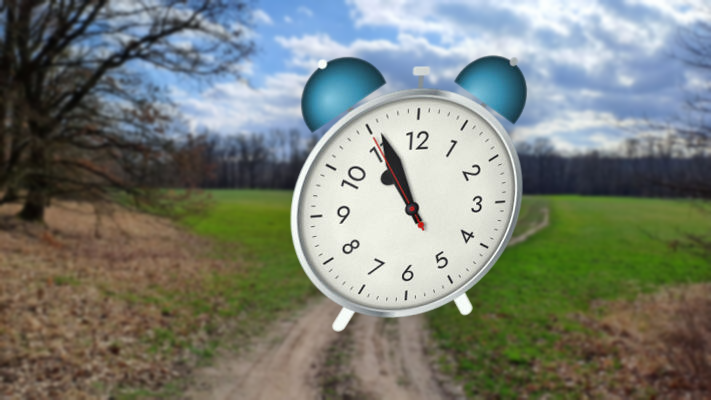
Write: 10:55:55
